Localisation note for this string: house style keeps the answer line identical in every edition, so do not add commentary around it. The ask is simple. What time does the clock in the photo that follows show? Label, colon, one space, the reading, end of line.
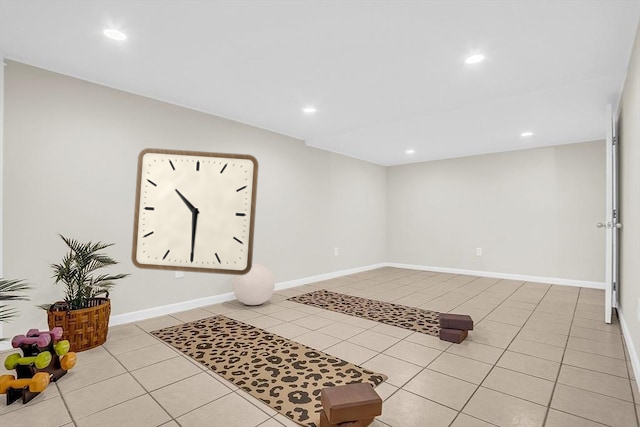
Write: 10:30
